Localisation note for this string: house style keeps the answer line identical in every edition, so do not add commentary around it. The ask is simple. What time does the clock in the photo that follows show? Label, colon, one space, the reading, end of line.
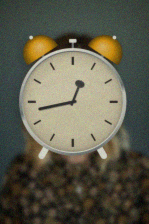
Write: 12:43
